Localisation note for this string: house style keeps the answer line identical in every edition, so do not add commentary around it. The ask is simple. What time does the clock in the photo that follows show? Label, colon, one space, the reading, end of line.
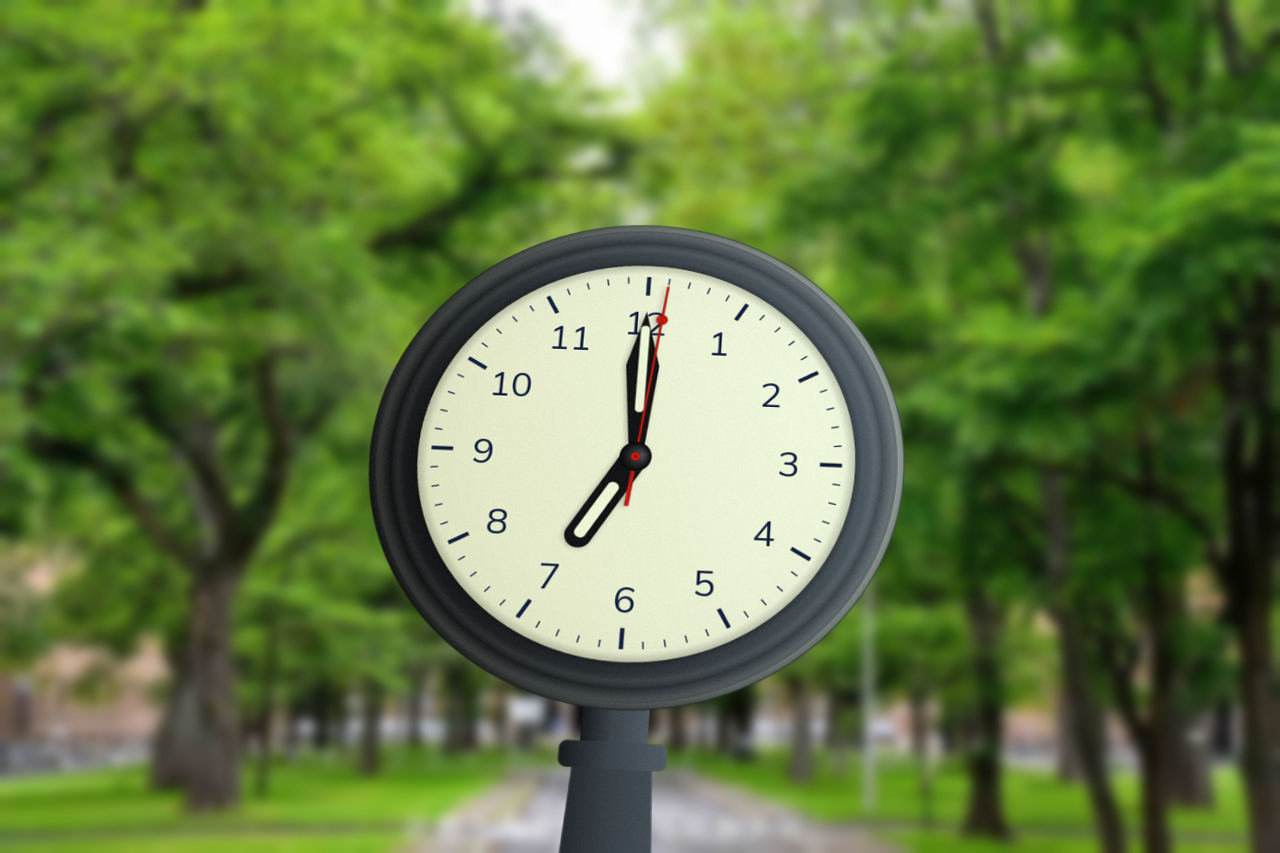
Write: 7:00:01
